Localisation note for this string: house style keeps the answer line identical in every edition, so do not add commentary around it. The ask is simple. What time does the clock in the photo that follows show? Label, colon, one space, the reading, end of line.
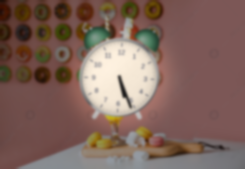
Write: 5:26
